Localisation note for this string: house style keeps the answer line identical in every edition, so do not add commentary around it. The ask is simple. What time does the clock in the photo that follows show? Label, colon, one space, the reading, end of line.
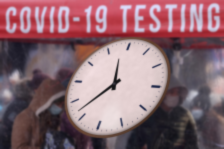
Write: 11:37
